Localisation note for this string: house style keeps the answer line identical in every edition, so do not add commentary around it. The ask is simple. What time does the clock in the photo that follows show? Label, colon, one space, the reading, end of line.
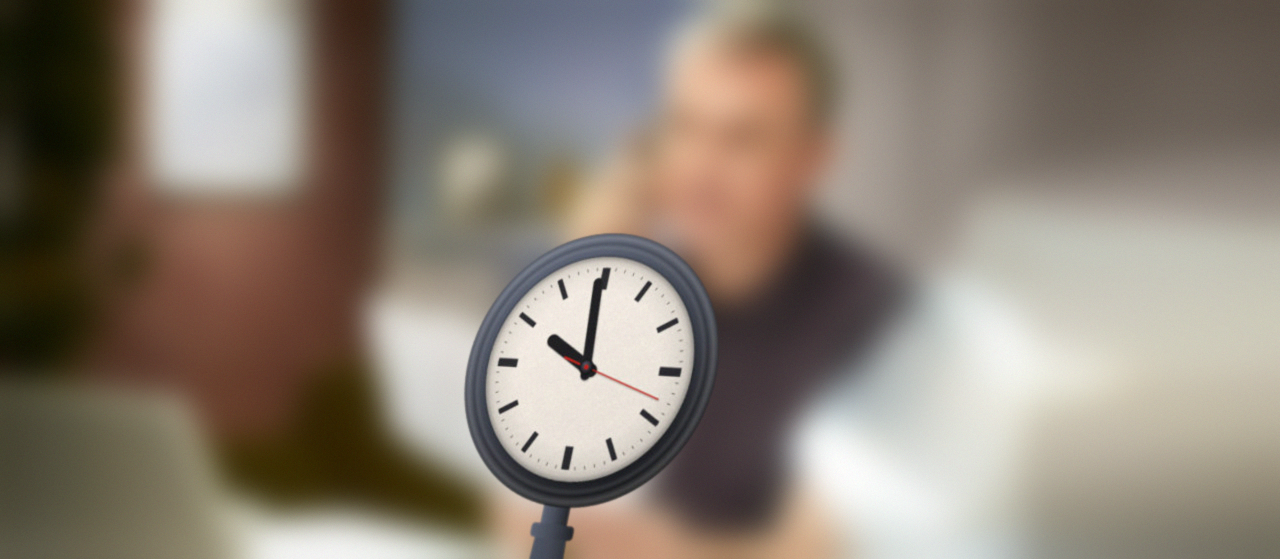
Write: 9:59:18
